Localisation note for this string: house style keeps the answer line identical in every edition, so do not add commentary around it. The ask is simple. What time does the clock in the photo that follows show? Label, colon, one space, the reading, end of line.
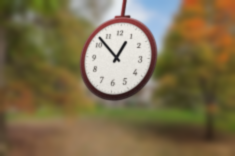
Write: 12:52
